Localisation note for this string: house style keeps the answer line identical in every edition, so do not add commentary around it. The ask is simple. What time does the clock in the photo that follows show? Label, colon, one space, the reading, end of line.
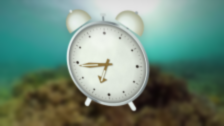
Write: 6:44
